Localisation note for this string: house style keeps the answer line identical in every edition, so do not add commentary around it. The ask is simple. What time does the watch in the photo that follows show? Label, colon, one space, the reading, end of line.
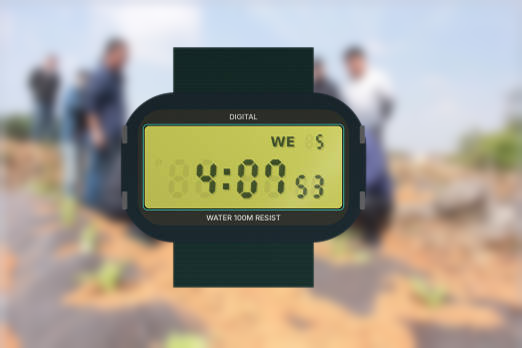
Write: 4:07:53
